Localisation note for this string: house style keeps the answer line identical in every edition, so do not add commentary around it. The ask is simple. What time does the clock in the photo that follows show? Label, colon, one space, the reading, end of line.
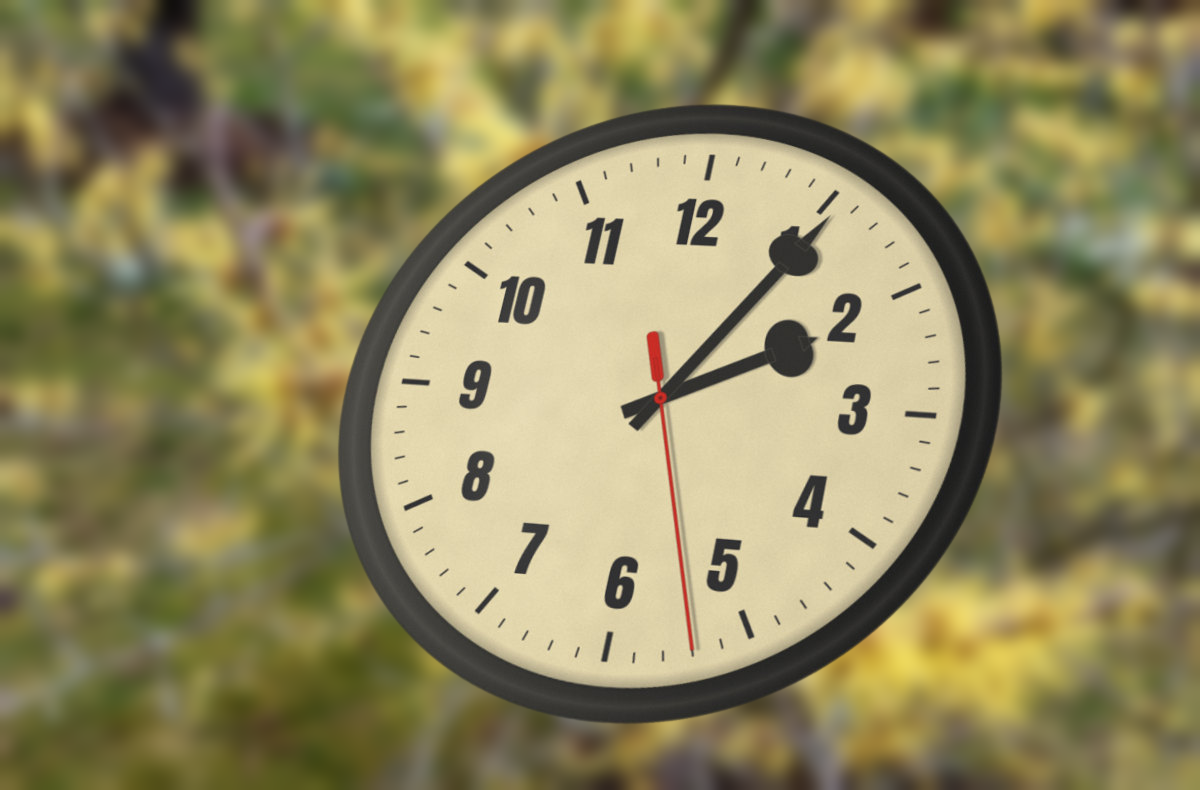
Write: 2:05:27
